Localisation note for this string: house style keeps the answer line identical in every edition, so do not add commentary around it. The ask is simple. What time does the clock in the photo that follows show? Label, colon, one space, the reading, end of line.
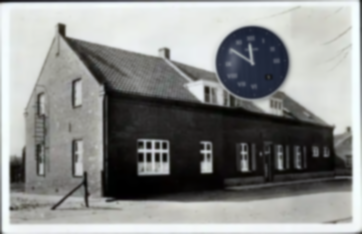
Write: 11:51
